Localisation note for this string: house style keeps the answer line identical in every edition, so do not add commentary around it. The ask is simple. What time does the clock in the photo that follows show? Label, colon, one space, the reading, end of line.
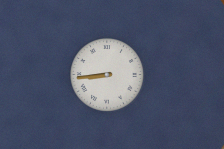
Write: 8:44
